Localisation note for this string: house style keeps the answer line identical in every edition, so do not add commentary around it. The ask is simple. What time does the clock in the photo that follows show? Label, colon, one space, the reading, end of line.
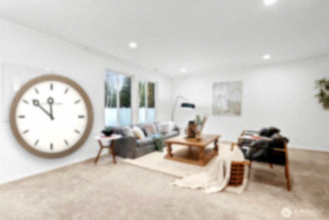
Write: 11:52
